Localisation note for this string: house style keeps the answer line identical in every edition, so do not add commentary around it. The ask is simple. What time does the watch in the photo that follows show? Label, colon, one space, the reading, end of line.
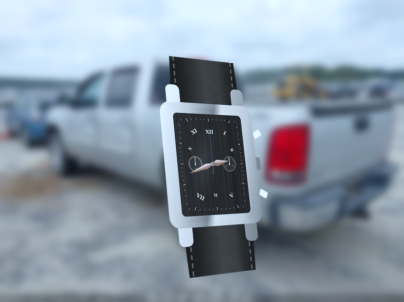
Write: 2:42
